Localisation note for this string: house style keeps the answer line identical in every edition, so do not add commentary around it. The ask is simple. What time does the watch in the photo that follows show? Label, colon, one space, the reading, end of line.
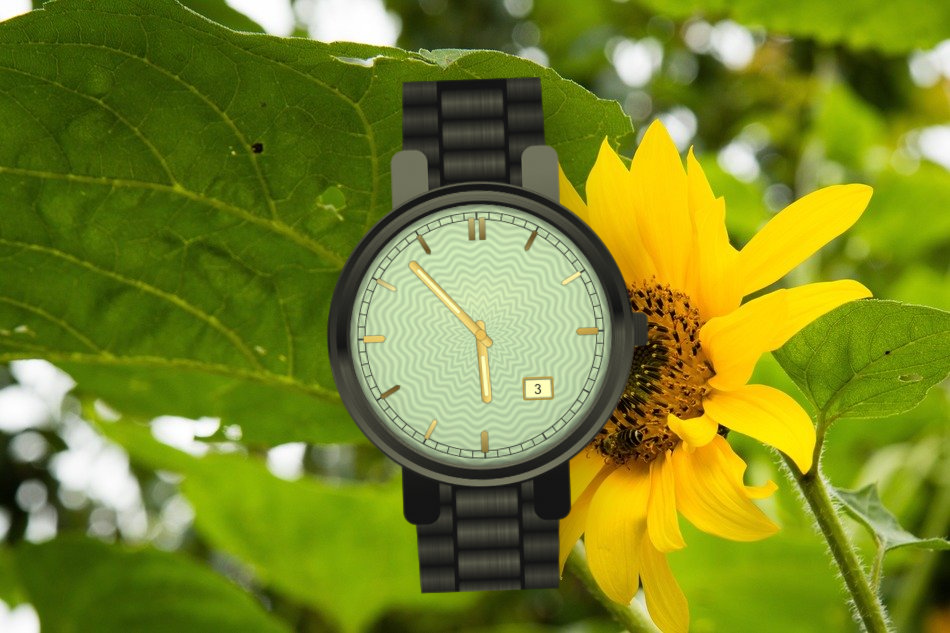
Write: 5:53
